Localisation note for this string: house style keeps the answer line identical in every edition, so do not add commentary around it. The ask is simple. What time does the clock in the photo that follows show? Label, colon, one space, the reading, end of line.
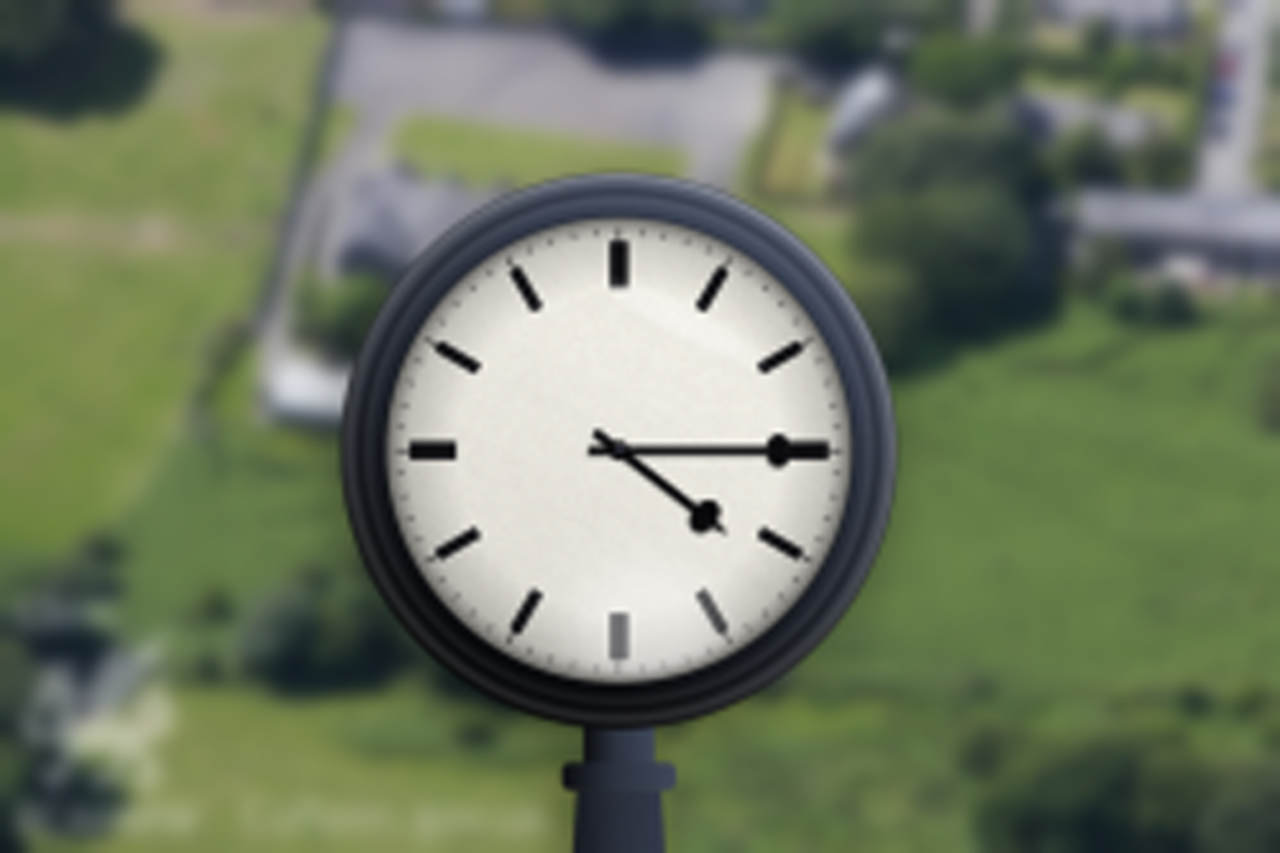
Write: 4:15
